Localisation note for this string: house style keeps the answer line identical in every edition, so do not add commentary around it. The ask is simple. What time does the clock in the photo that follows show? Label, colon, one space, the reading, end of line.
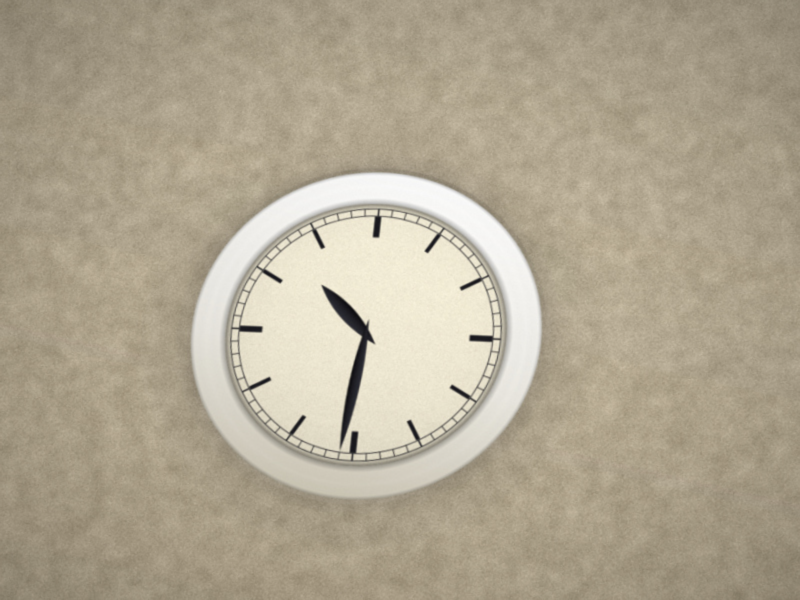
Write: 10:31
